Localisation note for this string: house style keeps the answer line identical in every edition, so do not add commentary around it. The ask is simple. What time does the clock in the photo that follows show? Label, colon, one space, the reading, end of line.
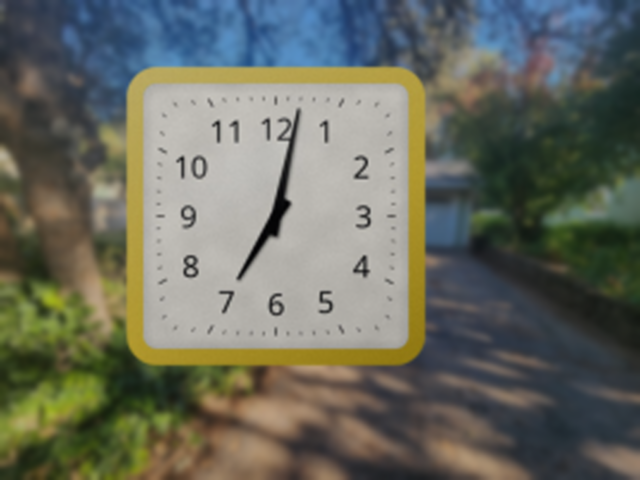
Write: 7:02
